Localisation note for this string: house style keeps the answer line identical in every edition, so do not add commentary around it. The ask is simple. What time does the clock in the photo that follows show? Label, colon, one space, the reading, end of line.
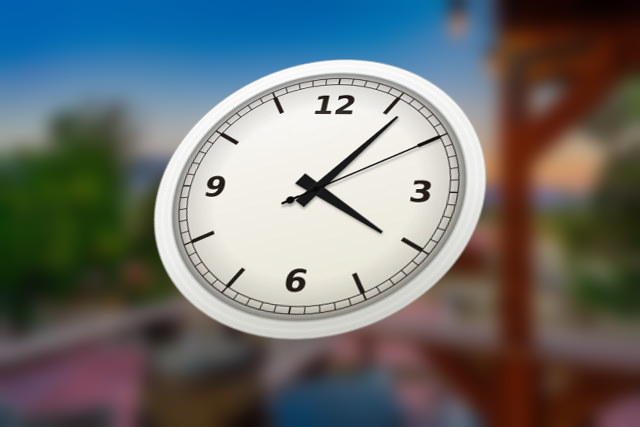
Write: 4:06:10
